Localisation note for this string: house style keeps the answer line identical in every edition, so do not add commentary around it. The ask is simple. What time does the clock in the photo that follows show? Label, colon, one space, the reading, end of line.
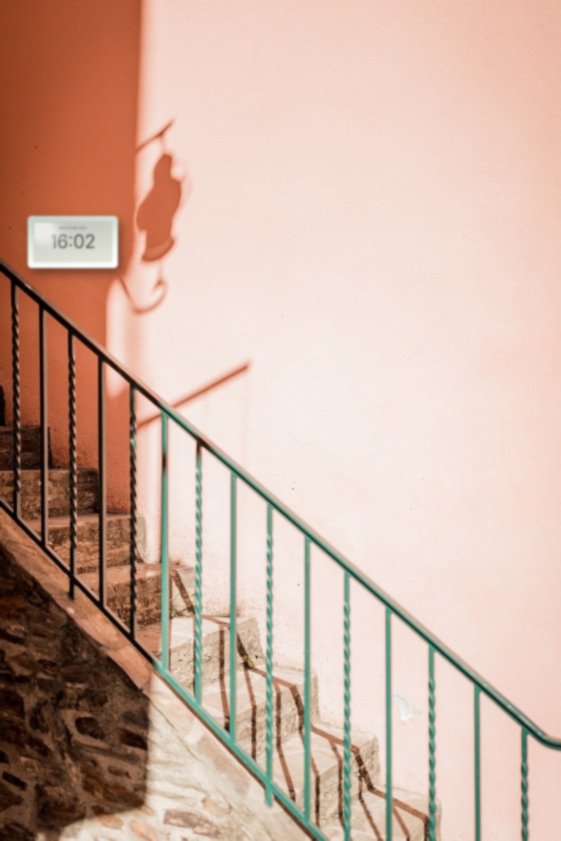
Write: 16:02
